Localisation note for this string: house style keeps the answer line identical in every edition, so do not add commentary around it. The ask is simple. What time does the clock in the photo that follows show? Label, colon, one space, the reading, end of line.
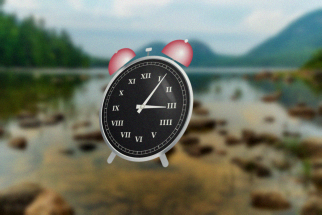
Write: 3:06
